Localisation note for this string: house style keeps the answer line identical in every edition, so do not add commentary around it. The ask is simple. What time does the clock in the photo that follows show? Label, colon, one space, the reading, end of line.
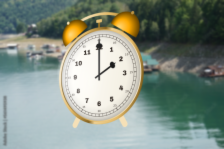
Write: 2:00
